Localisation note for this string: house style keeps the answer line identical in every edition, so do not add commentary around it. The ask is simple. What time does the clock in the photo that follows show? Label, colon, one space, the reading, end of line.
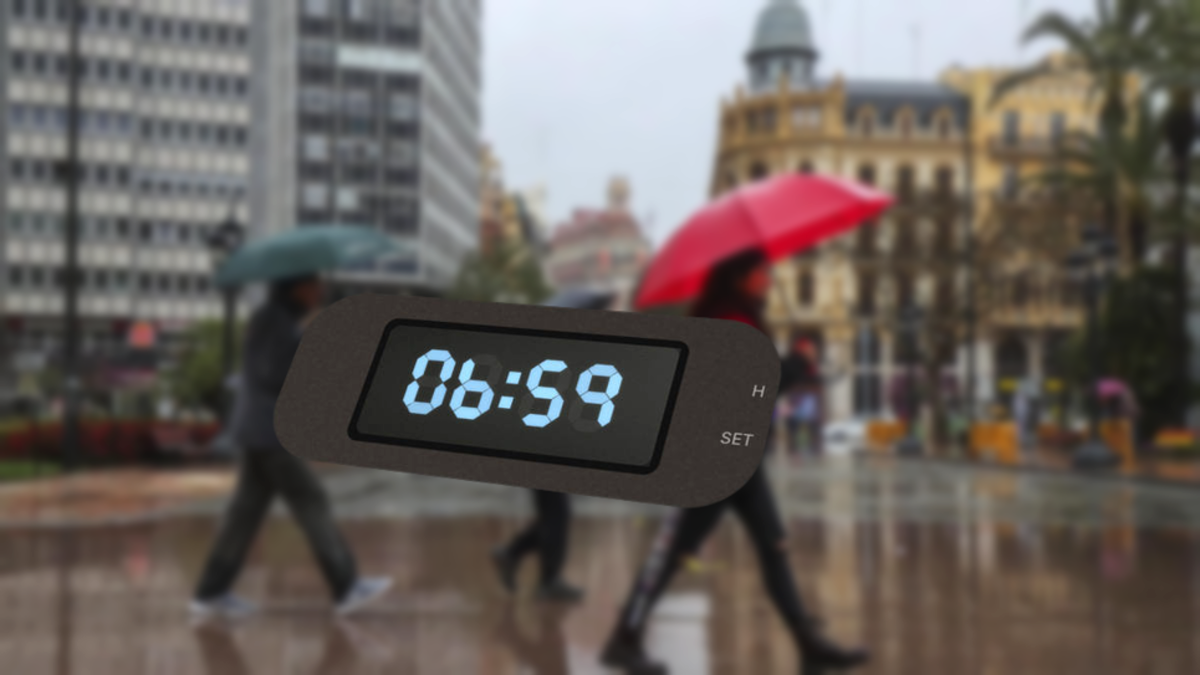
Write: 6:59
